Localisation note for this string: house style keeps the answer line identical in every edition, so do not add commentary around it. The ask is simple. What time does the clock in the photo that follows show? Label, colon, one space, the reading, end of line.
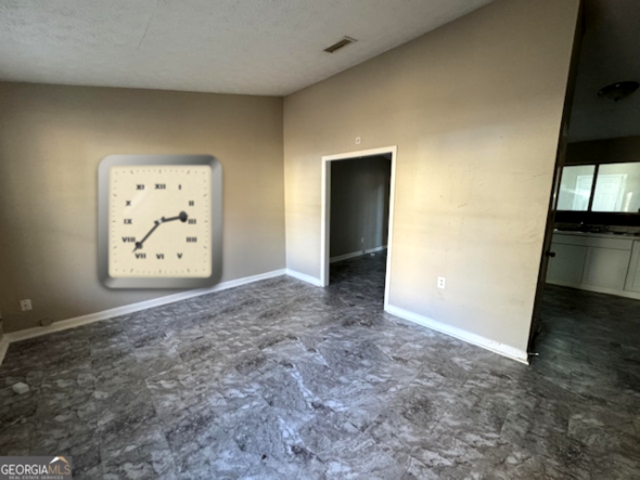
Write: 2:37
